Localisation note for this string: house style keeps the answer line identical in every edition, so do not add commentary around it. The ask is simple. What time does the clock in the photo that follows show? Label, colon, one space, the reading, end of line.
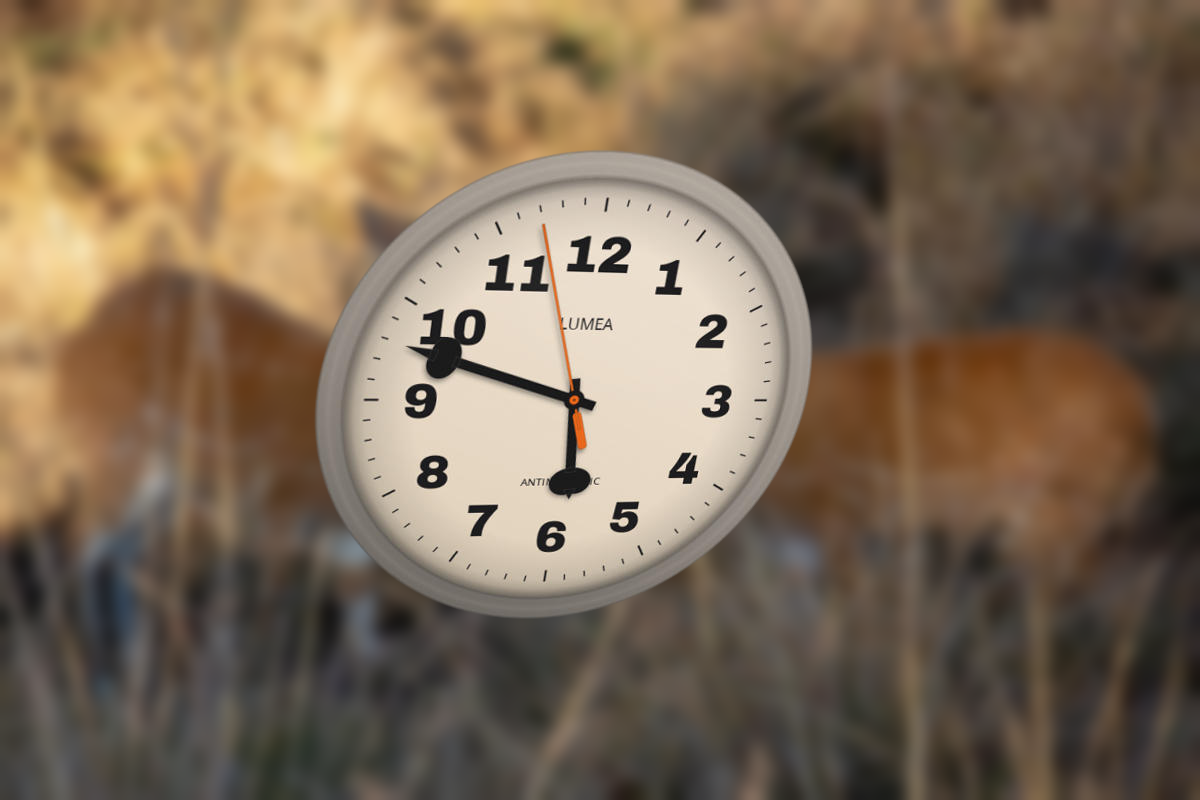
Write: 5:47:57
